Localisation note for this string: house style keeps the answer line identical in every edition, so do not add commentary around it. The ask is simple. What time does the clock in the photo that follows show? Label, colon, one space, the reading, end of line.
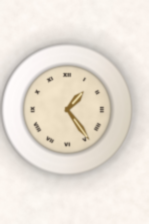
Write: 1:24
